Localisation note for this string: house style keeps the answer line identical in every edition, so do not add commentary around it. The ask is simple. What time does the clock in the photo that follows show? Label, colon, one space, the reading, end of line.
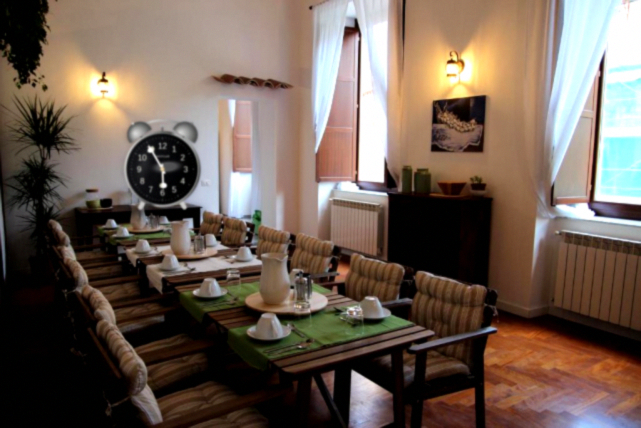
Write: 5:55
